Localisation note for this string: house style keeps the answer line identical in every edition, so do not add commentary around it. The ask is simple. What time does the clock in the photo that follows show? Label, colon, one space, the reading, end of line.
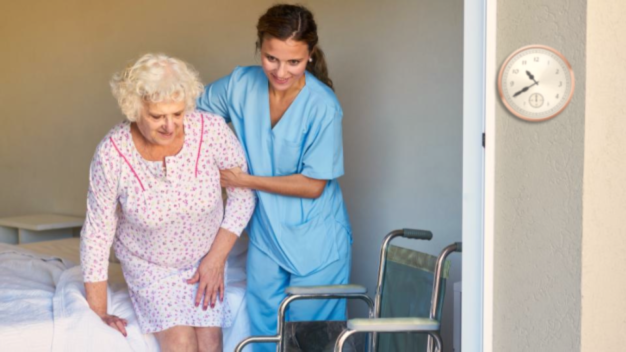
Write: 10:40
